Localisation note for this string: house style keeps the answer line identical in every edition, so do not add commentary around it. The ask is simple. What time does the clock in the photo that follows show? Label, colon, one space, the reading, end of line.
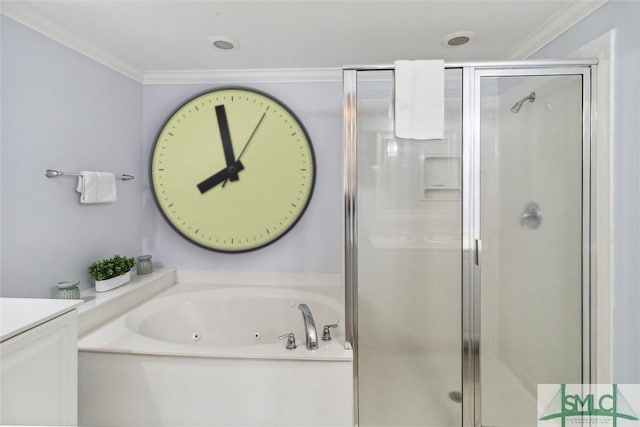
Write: 7:58:05
